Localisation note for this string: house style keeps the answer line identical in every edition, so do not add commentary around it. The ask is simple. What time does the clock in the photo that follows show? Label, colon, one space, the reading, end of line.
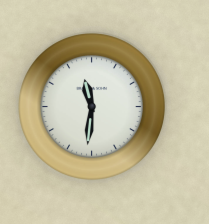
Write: 11:31
